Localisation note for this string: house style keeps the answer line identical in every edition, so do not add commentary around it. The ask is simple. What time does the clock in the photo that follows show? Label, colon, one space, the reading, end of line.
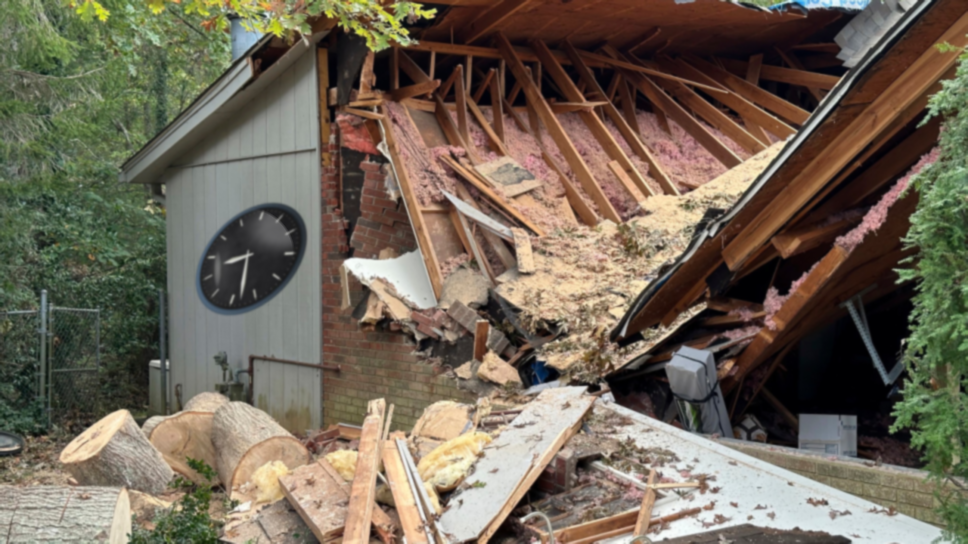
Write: 8:28
